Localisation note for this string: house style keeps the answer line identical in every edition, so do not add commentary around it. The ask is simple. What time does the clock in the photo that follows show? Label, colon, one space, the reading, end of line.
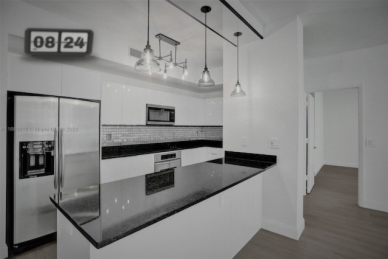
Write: 8:24
